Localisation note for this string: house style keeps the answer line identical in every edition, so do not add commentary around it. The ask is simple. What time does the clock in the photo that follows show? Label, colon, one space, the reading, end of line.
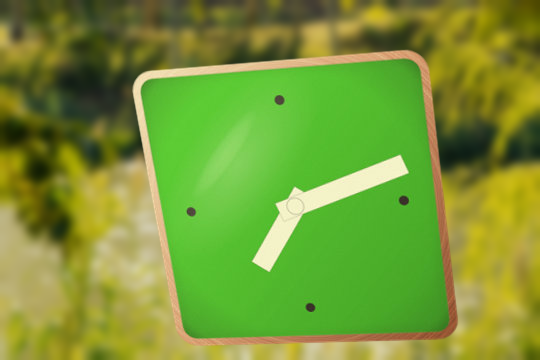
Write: 7:12
